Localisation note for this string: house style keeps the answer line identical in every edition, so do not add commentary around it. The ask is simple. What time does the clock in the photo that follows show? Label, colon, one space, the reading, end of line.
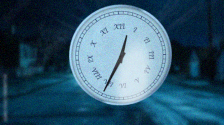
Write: 12:35
